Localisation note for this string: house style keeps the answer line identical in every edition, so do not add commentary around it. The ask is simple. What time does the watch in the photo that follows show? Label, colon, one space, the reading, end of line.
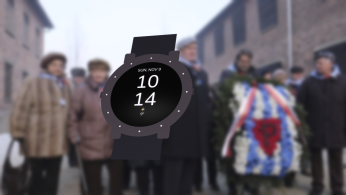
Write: 10:14
